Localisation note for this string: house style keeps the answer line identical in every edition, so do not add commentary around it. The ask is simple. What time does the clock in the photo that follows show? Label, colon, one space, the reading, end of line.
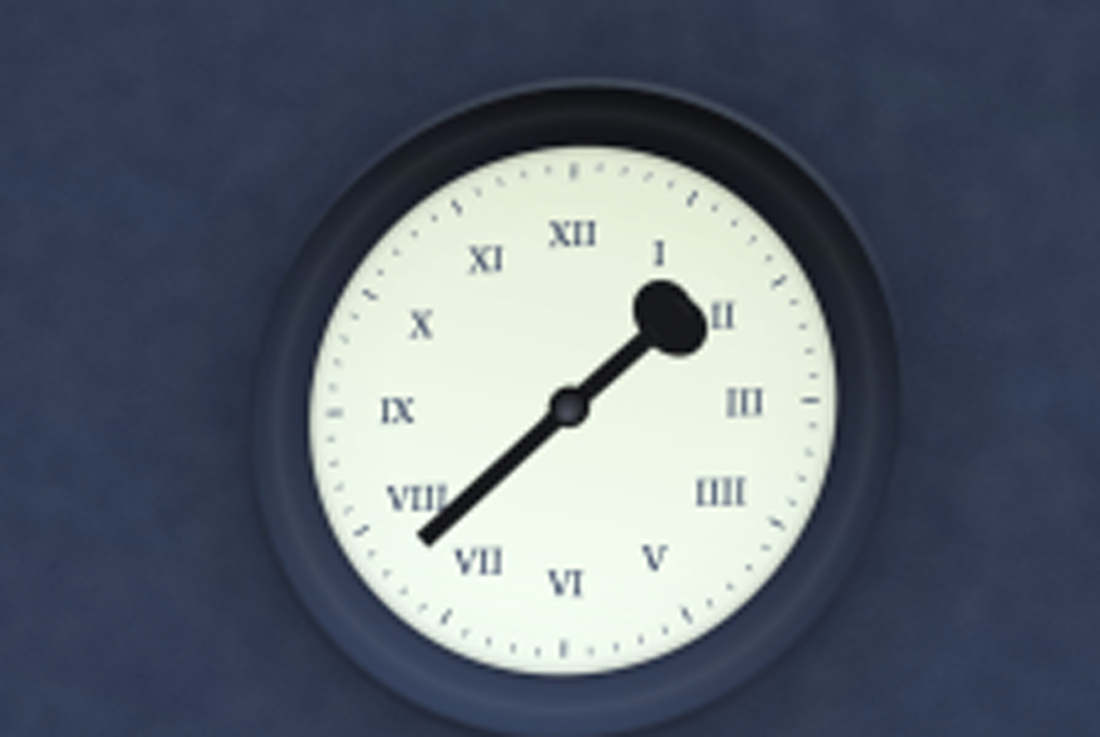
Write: 1:38
